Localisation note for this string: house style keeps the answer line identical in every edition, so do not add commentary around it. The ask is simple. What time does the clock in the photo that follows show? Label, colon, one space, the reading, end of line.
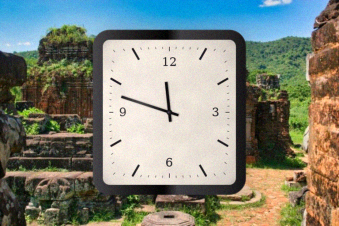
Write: 11:48
